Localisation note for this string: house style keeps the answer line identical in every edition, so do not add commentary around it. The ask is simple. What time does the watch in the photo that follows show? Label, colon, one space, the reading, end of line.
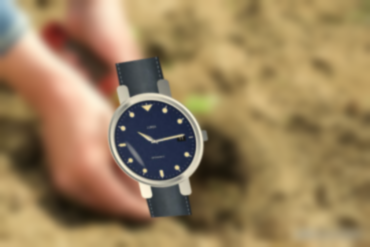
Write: 10:14
